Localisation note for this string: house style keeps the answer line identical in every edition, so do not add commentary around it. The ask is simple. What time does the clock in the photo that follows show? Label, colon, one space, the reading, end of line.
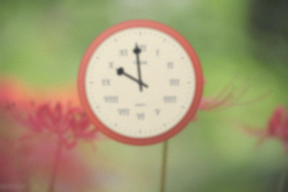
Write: 9:59
